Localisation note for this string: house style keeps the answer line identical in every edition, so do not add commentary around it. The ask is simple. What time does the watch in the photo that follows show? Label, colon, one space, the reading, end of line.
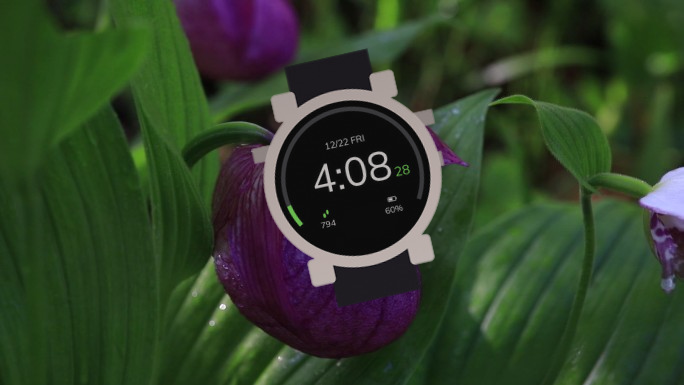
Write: 4:08:28
